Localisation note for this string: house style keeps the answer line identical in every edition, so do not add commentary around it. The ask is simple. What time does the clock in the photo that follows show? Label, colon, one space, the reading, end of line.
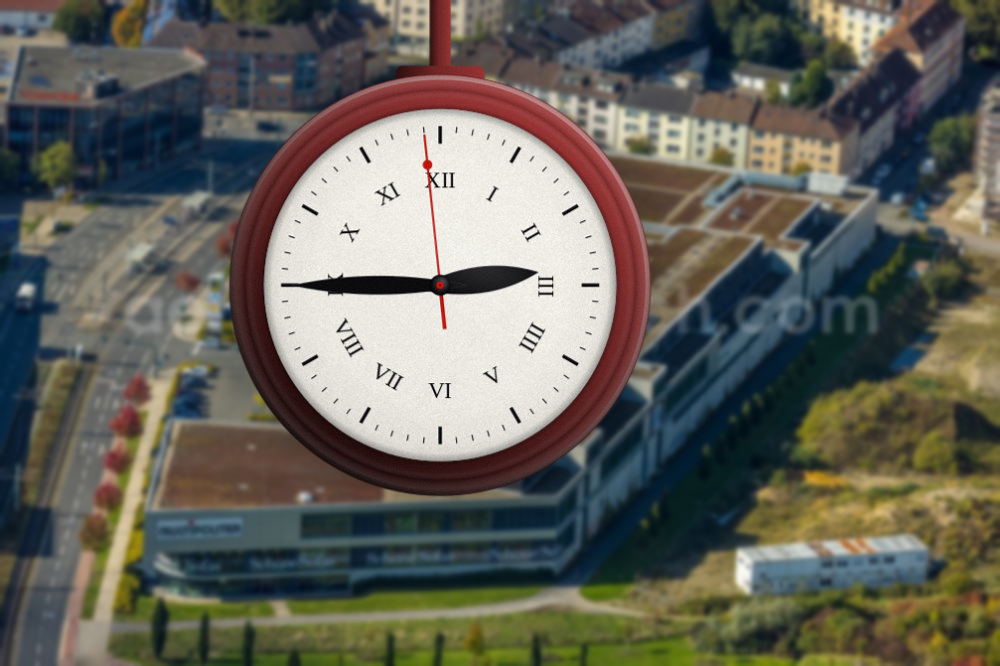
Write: 2:44:59
